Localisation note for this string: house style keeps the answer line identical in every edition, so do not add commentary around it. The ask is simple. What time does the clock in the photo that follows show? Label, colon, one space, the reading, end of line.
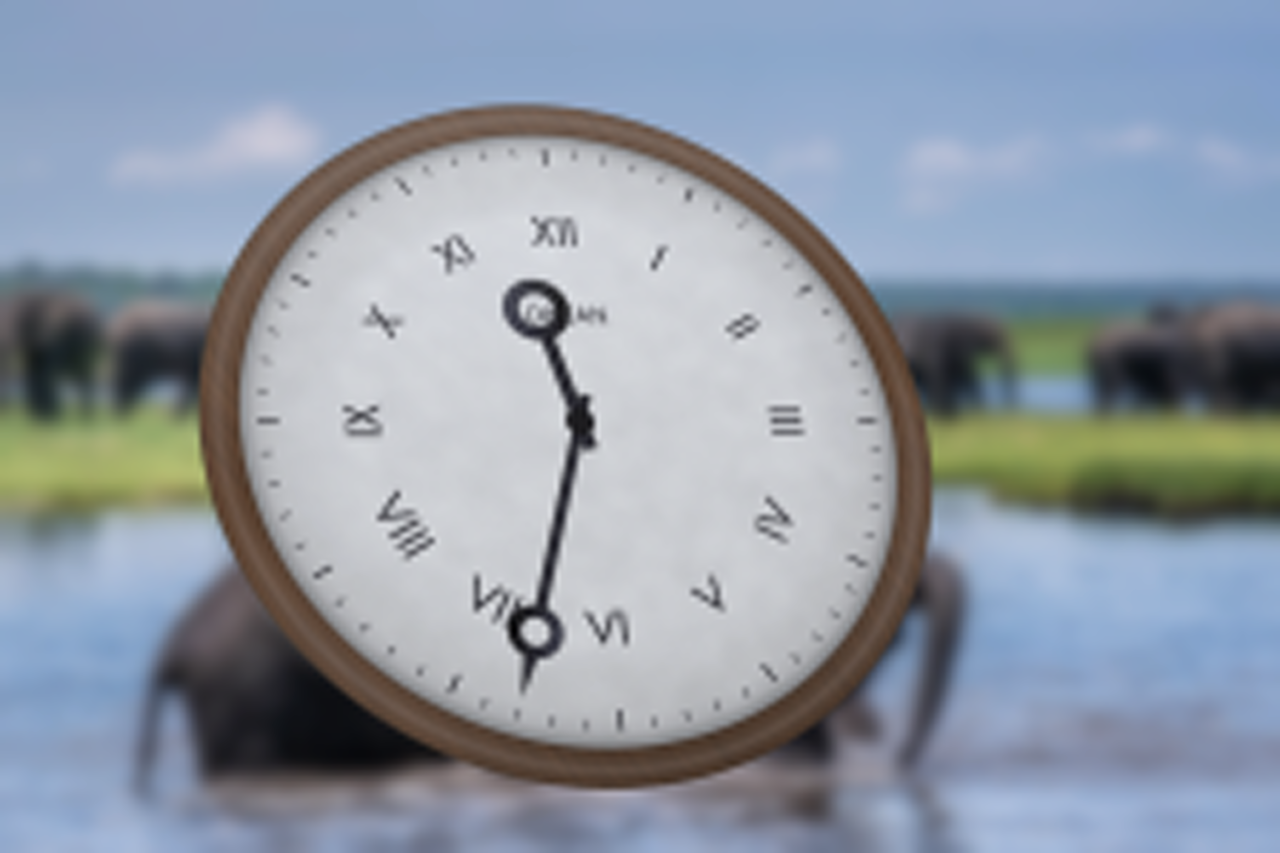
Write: 11:33
